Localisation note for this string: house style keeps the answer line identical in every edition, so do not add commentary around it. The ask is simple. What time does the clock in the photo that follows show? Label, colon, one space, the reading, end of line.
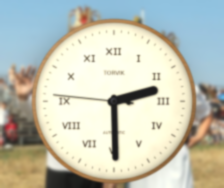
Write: 2:29:46
